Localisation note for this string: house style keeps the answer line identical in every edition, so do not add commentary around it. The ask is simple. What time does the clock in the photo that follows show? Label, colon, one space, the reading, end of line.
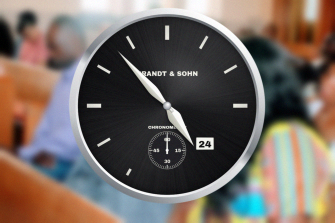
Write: 4:53
